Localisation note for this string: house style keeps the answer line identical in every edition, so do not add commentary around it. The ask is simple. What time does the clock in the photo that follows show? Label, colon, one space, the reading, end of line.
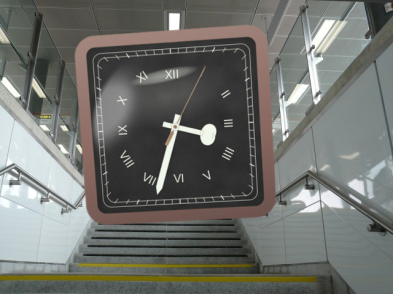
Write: 3:33:05
